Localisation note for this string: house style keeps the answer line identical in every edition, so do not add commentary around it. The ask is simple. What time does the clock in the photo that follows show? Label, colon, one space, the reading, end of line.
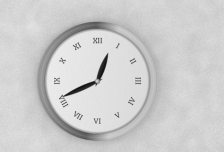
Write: 12:41
